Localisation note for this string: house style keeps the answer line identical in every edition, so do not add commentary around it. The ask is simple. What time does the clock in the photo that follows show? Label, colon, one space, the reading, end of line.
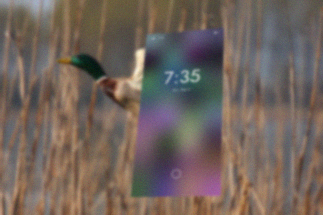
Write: 7:35
